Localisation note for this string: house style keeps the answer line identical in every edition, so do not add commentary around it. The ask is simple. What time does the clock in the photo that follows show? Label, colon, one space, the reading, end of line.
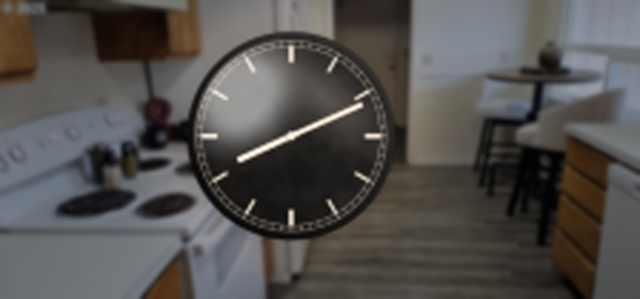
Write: 8:11
